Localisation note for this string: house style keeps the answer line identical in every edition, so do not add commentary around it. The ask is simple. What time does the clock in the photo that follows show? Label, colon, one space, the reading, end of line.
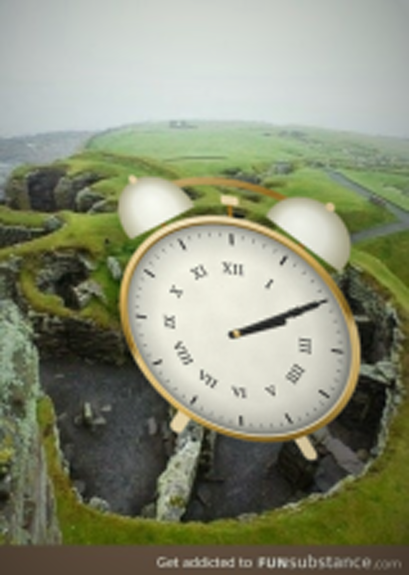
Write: 2:10
